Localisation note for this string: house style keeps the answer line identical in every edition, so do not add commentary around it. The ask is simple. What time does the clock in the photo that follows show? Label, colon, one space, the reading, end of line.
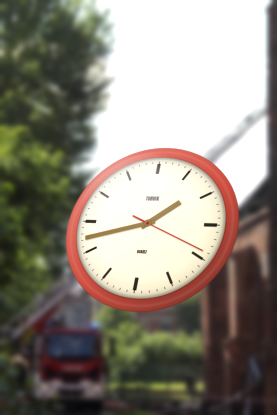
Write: 1:42:19
